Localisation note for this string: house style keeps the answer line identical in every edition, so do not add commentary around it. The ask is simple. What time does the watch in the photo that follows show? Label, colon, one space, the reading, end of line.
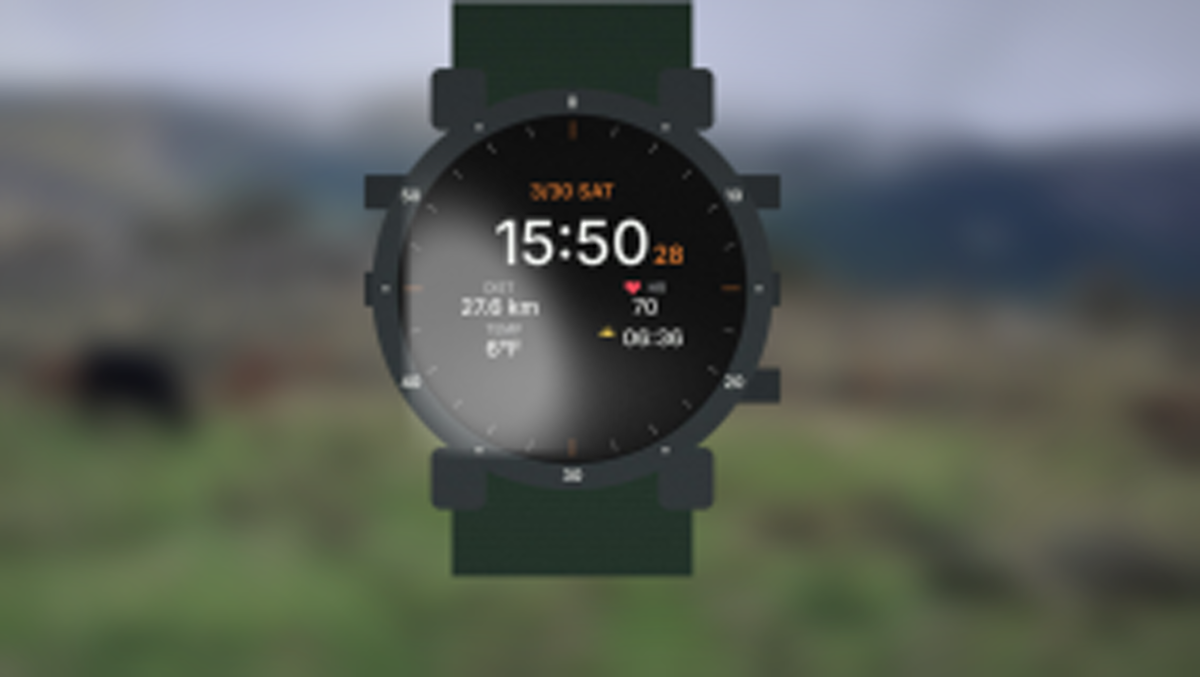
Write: 15:50
